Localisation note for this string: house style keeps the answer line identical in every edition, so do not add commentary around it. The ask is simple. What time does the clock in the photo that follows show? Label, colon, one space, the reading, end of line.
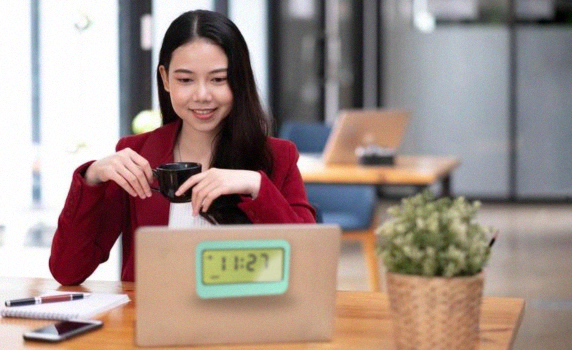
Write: 11:27
